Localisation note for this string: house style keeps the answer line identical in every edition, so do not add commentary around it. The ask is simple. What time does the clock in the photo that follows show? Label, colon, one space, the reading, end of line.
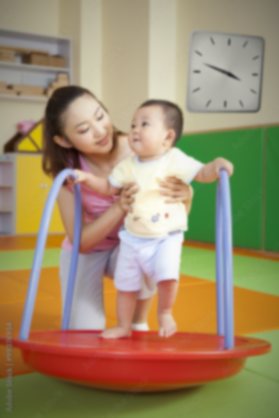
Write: 3:48
